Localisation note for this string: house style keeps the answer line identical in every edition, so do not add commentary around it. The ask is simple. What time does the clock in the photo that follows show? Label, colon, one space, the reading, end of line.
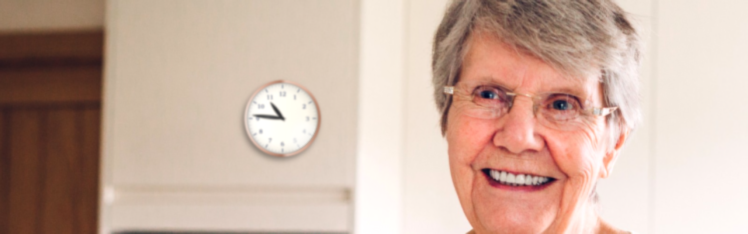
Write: 10:46
